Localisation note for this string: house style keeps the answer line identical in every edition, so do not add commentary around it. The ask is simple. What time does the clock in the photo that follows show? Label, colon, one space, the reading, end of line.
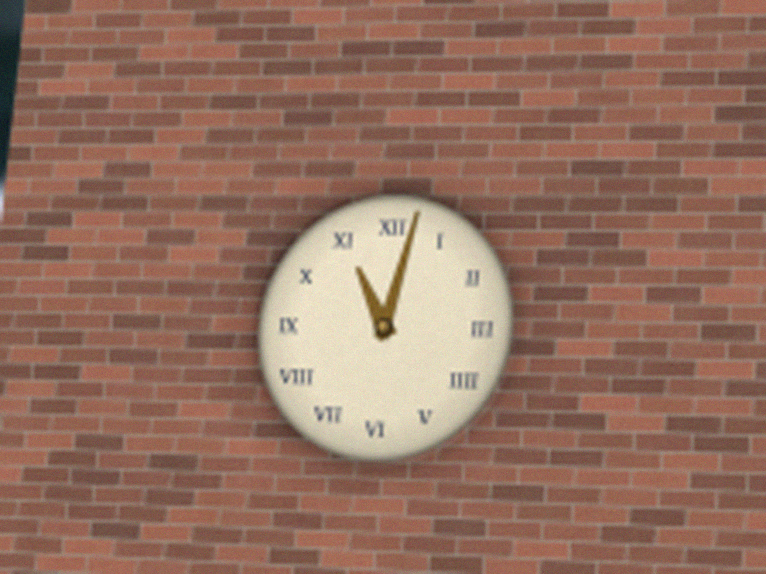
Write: 11:02
